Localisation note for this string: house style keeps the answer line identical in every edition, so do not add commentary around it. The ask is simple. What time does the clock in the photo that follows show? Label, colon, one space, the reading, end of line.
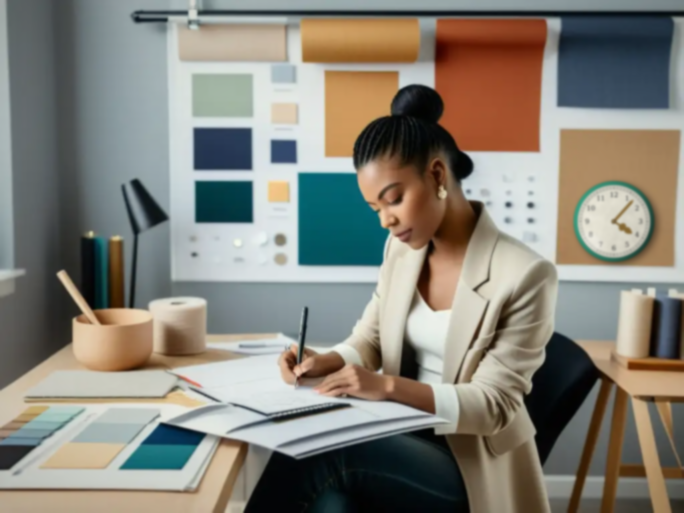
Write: 4:07
